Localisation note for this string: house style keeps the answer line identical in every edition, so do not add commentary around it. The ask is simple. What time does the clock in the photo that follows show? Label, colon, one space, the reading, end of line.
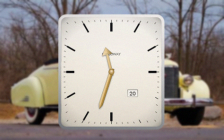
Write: 11:33
